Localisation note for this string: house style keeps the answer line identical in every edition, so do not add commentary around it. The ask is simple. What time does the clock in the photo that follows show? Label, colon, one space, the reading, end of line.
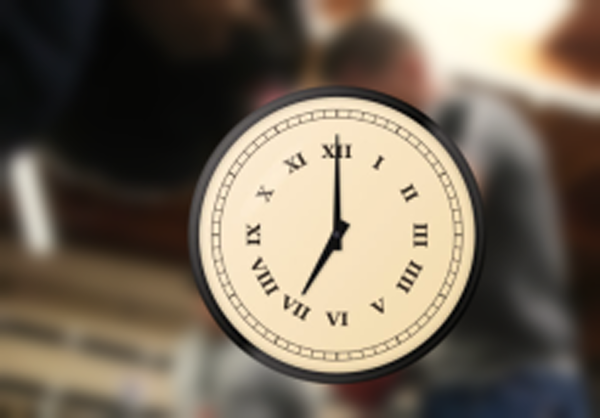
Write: 7:00
